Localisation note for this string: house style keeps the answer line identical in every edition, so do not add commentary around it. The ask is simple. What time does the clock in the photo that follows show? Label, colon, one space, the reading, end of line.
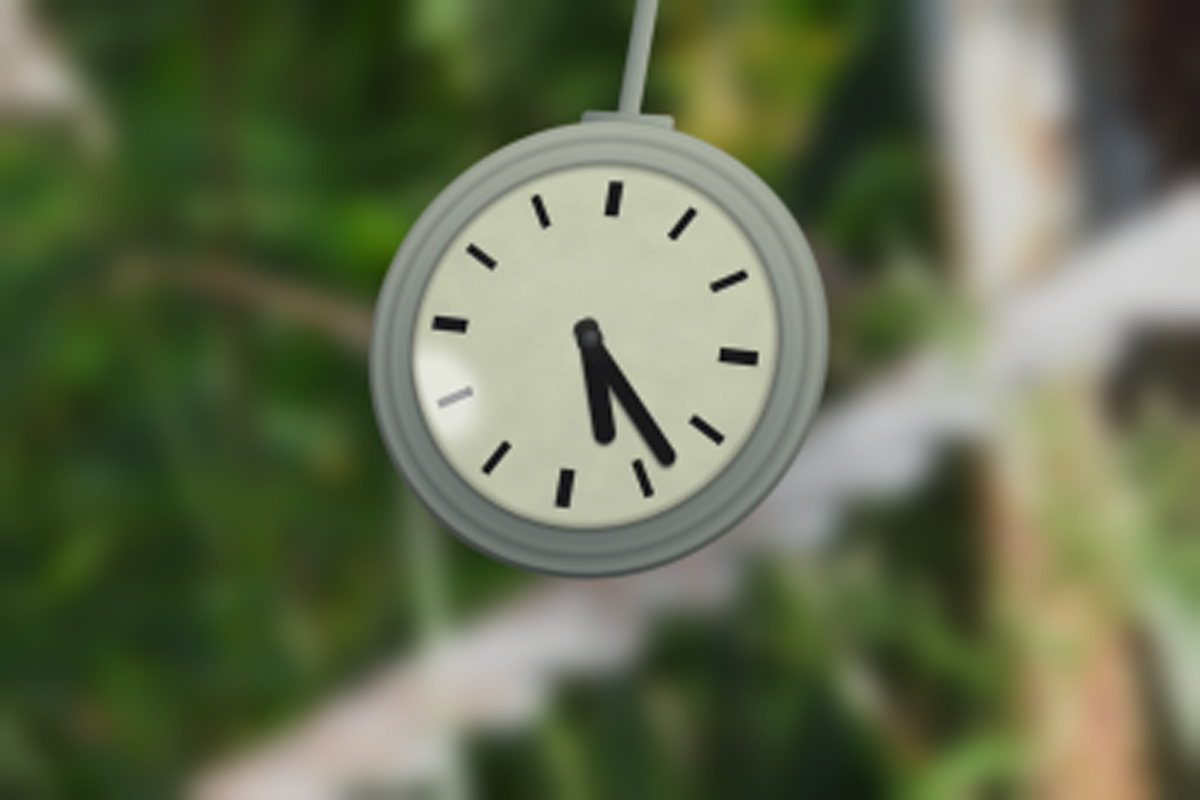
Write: 5:23
